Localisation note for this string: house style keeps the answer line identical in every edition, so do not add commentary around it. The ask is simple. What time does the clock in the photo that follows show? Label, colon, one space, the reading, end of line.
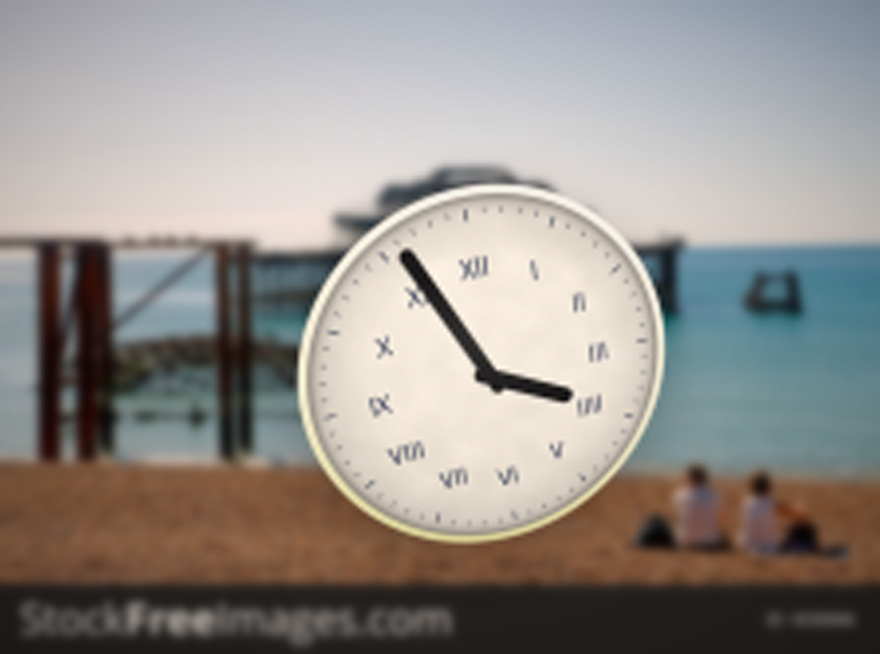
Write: 3:56
